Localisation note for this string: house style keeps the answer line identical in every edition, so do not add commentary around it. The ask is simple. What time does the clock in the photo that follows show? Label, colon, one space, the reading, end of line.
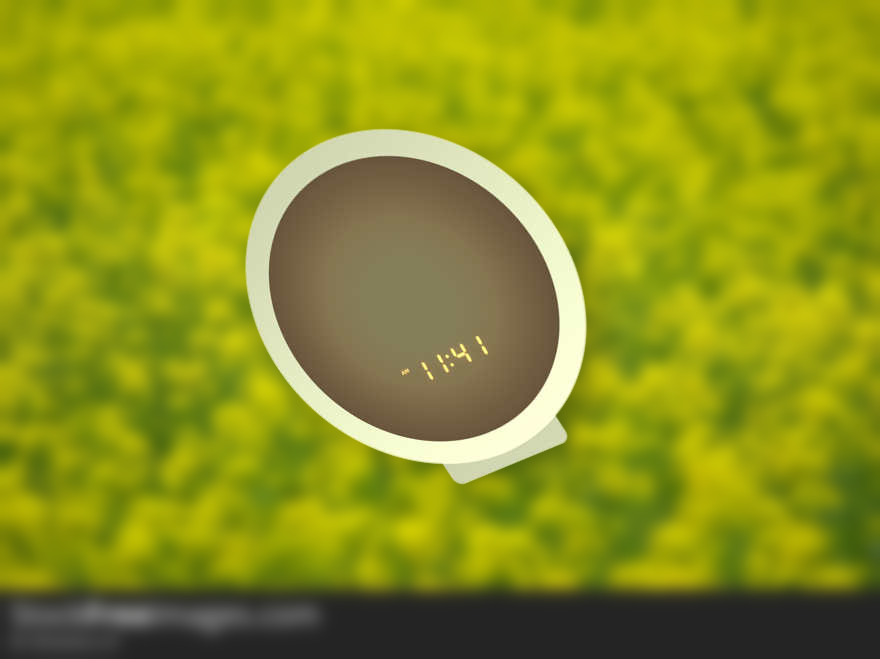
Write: 11:41
